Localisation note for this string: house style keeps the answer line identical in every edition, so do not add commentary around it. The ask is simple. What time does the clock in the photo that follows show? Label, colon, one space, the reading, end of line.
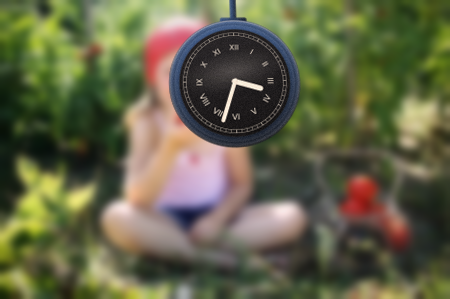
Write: 3:33
